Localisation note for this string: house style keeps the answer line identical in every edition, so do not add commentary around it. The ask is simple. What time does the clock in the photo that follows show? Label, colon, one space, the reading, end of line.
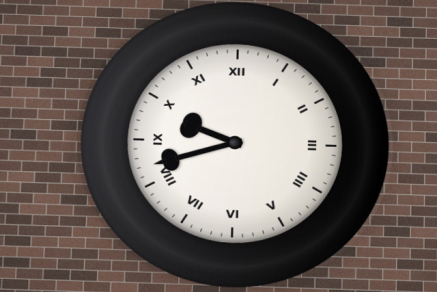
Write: 9:42
